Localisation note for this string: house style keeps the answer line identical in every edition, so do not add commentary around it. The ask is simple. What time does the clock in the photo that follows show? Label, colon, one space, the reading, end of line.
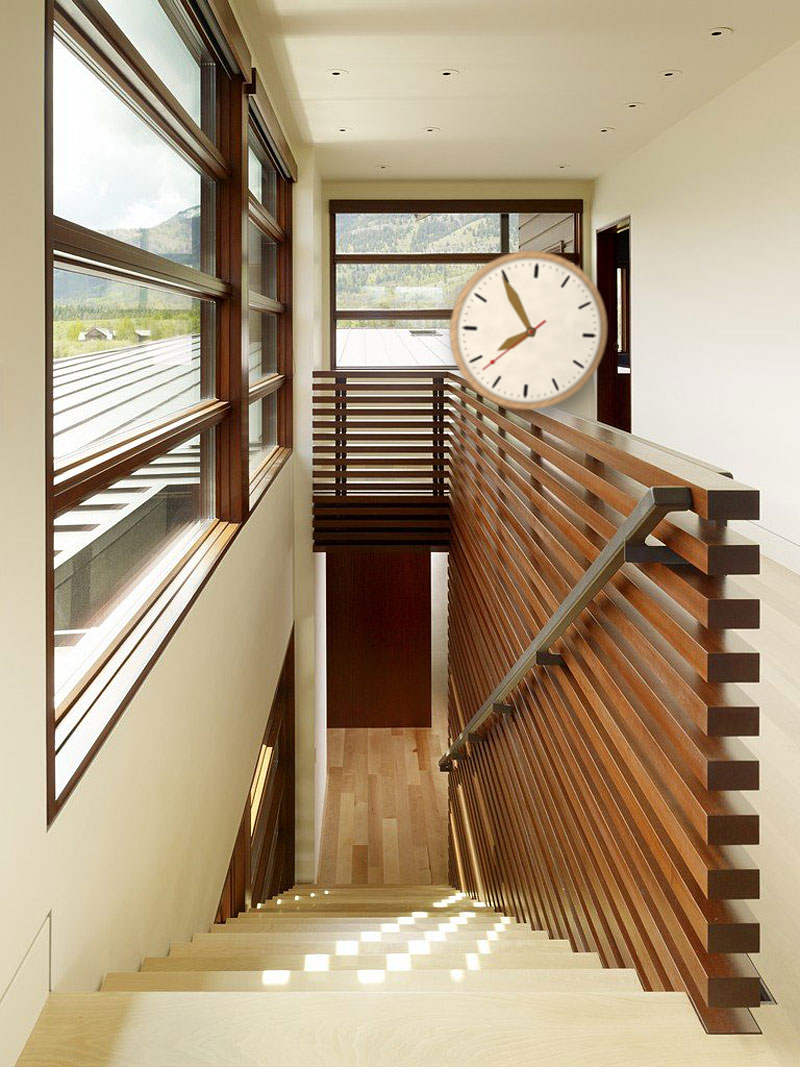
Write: 7:54:38
